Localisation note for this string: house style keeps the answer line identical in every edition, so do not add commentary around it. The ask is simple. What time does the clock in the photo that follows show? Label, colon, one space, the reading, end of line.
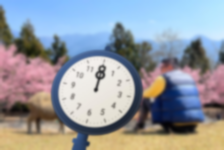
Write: 12:00
